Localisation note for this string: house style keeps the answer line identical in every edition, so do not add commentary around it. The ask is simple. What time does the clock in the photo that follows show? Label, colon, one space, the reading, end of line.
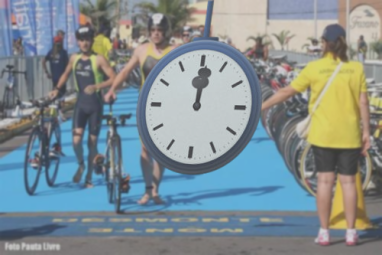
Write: 12:01
